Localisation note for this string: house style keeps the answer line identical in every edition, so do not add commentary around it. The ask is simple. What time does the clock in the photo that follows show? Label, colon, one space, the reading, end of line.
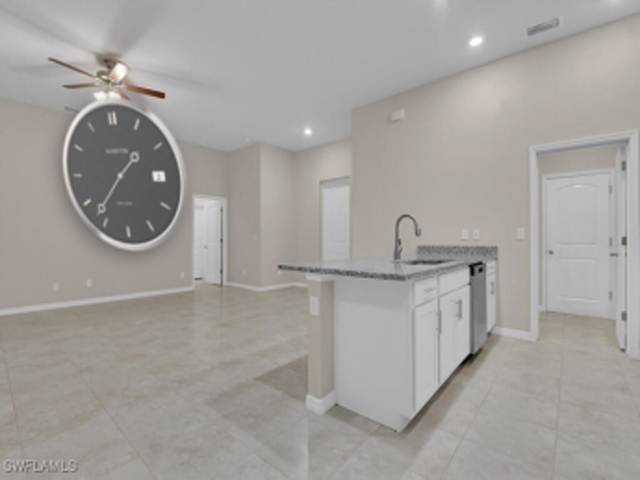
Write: 1:37
